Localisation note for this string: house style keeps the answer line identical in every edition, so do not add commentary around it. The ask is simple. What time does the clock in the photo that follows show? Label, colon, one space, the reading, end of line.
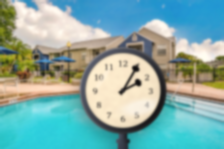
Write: 2:05
